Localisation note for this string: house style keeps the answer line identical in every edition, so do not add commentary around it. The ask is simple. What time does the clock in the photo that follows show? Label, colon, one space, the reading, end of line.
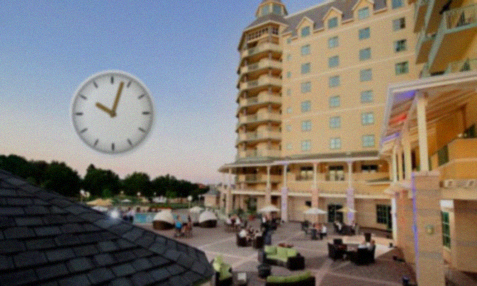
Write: 10:03
